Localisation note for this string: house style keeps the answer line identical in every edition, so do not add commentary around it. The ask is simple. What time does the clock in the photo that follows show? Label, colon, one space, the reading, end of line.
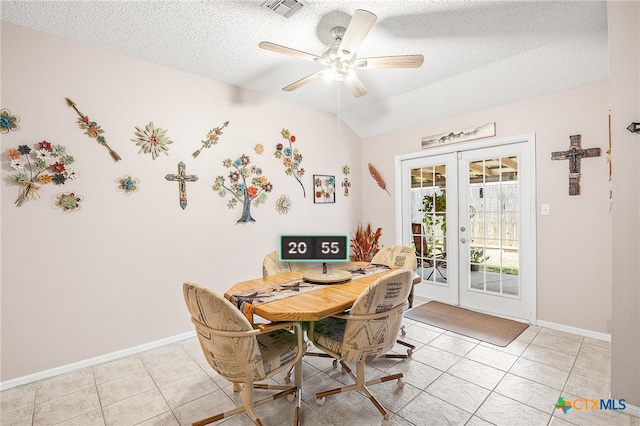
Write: 20:55
